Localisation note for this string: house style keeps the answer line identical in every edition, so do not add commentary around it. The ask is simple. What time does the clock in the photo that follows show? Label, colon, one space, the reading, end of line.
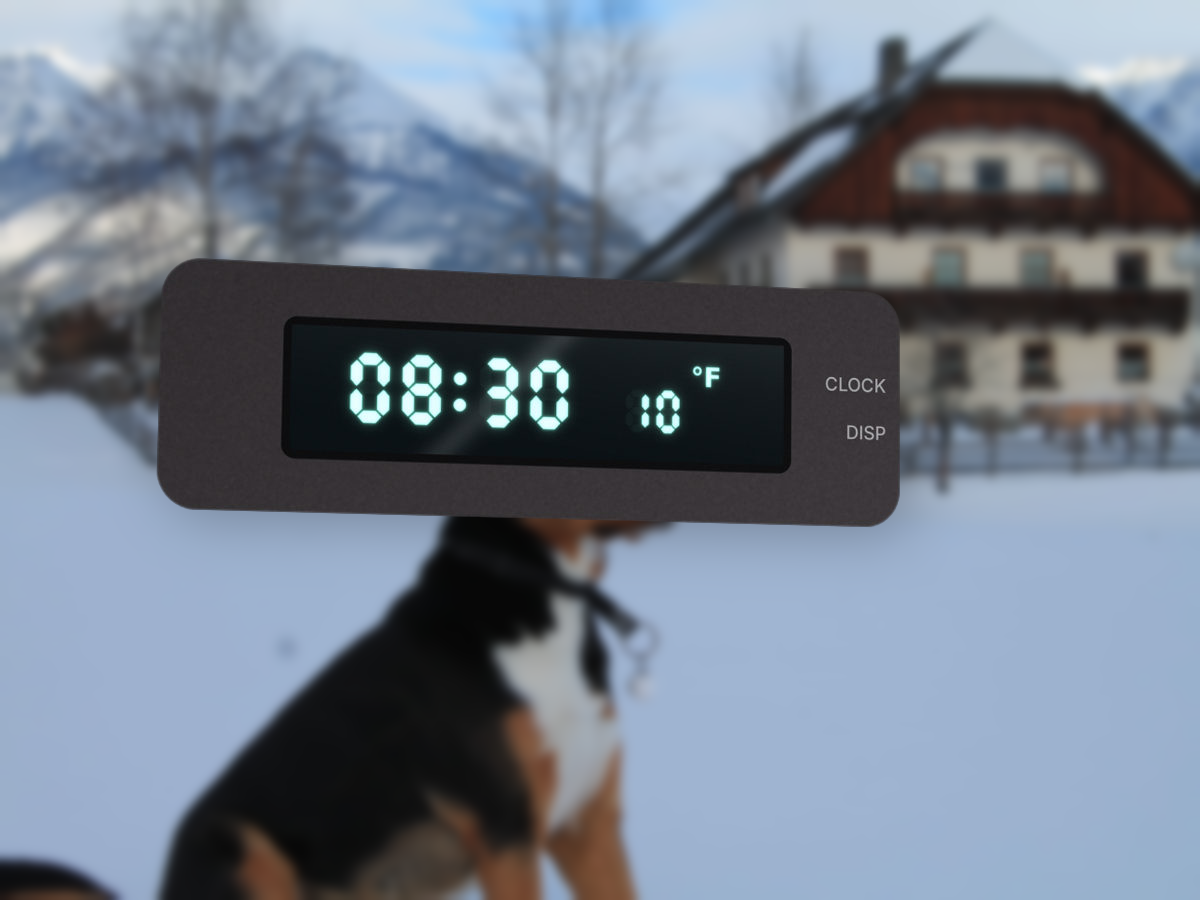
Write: 8:30
